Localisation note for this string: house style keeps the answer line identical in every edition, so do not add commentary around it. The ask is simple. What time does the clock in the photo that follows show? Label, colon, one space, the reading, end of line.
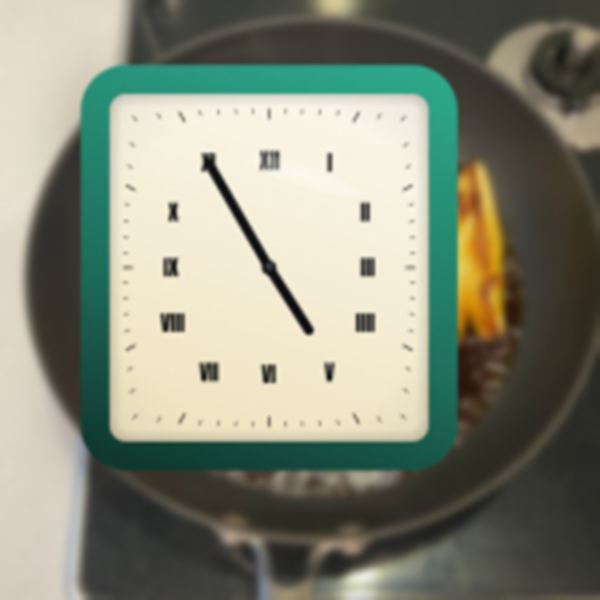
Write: 4:55
